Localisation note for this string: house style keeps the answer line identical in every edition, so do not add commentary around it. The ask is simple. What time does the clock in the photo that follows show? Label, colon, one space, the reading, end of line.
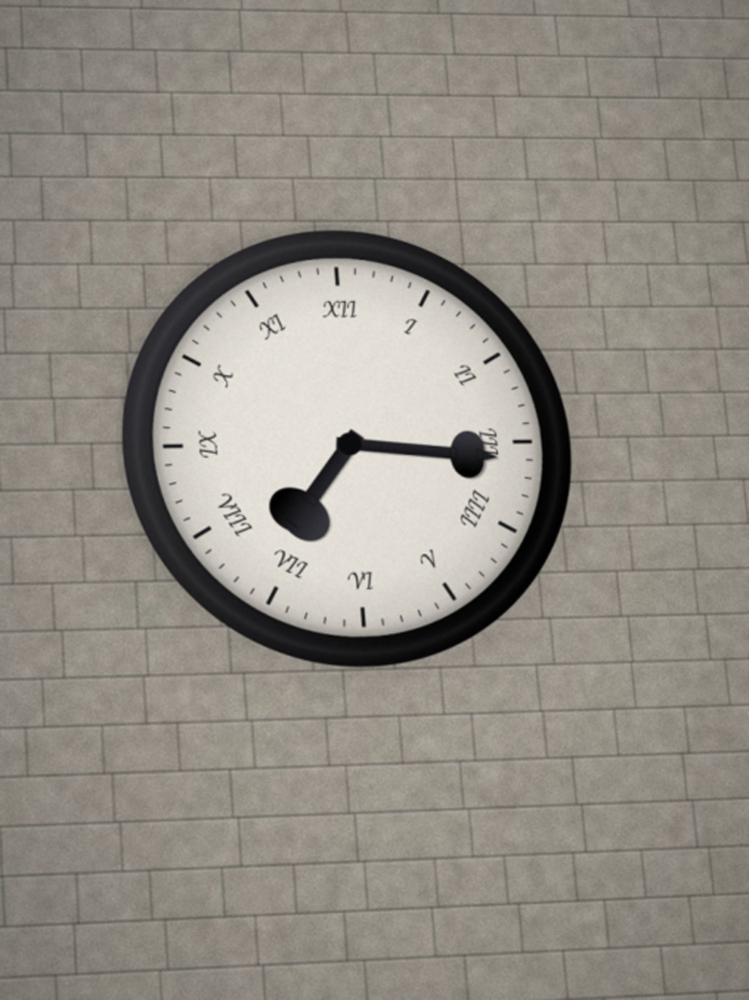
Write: 7:16
